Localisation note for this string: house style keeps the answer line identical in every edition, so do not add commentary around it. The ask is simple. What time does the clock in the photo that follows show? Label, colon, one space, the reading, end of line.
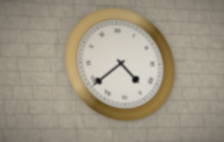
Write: 4:39
